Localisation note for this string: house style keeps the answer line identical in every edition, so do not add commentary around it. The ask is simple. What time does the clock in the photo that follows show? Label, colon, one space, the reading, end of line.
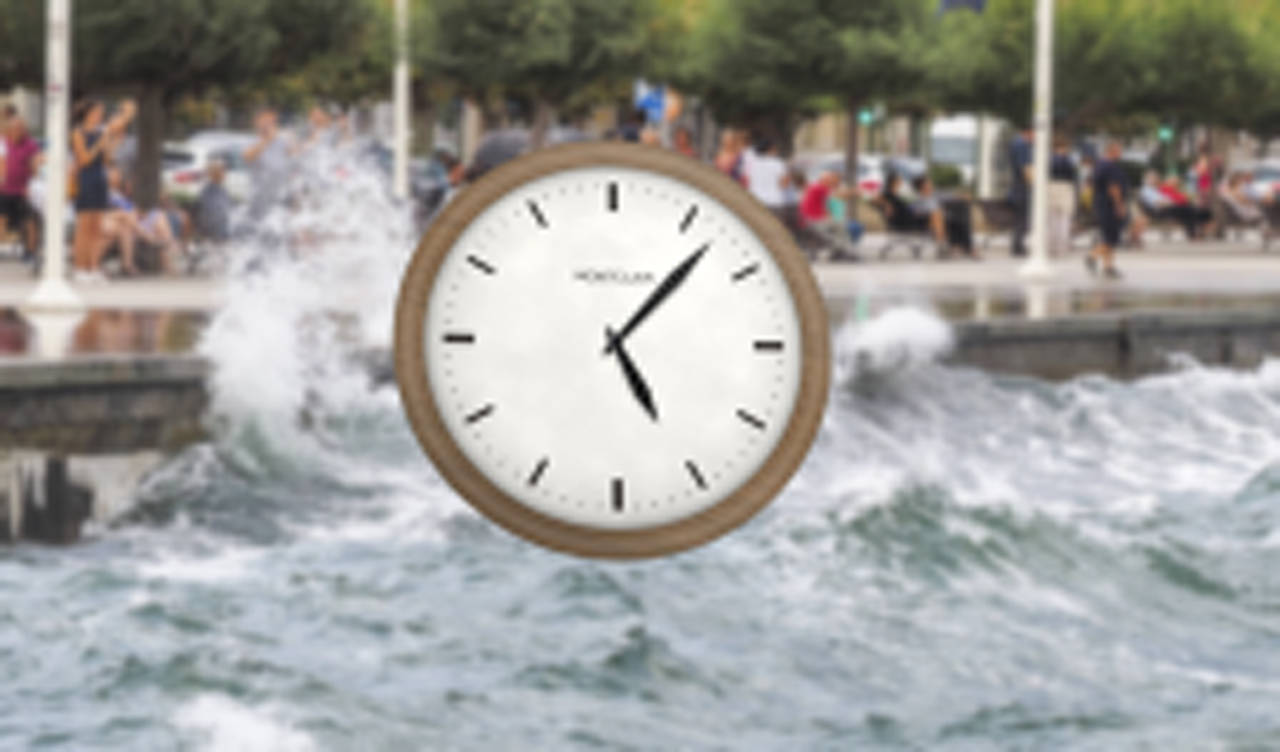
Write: 5:07
